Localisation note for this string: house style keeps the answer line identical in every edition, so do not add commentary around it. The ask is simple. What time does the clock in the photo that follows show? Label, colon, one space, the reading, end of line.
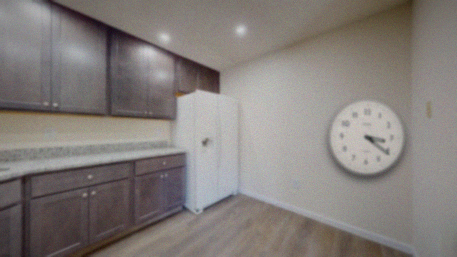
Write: 3:21
